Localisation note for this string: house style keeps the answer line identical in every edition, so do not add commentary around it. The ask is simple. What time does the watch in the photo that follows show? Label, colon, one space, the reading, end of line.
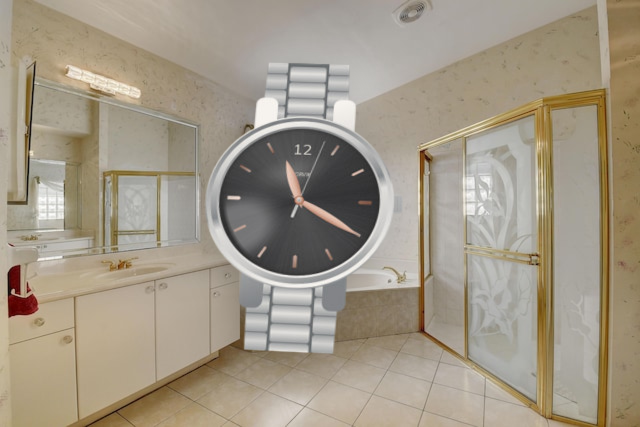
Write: 11:20:03
